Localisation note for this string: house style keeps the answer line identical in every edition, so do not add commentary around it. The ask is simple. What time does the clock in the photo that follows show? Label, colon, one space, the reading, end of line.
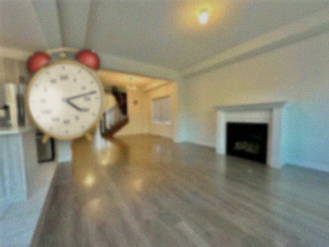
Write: 4:13
